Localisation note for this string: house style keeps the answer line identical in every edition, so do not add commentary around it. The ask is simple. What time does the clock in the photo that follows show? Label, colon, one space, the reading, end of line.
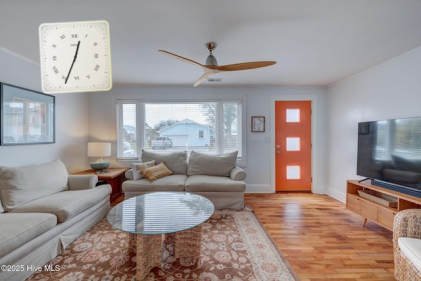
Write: 12:34
